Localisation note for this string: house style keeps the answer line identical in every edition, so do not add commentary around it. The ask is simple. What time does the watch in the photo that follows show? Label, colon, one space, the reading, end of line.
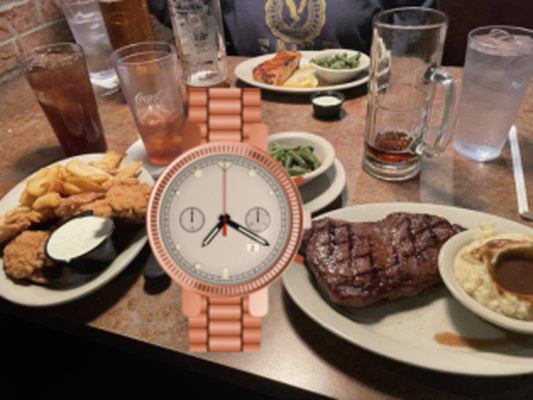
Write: 7:20
